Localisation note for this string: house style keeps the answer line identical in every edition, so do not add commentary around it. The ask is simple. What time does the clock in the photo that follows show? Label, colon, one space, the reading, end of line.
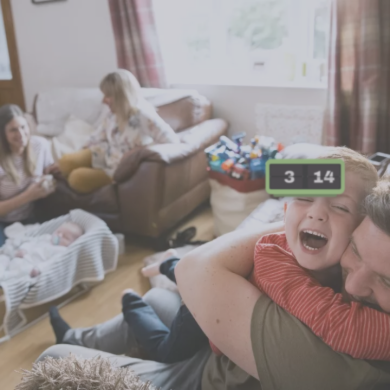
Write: 3:14
